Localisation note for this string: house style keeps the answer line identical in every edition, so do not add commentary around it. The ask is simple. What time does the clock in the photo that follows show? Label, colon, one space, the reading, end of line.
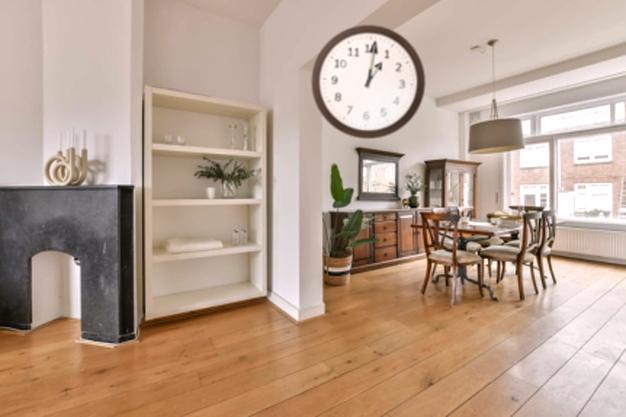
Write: 1:01
